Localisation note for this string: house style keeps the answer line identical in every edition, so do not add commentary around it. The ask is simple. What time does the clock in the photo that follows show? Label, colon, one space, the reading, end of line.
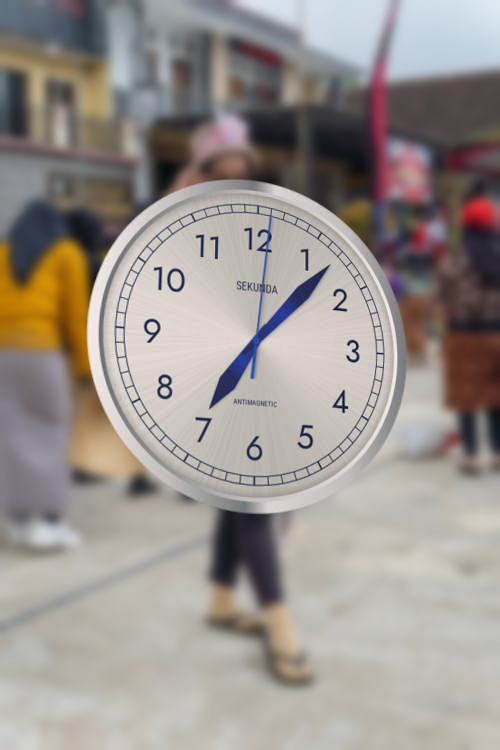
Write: 7:07:01
